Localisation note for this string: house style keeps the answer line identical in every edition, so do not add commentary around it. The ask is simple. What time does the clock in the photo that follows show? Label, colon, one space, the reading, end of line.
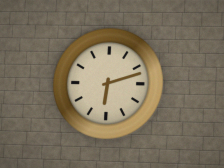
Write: 6:12
